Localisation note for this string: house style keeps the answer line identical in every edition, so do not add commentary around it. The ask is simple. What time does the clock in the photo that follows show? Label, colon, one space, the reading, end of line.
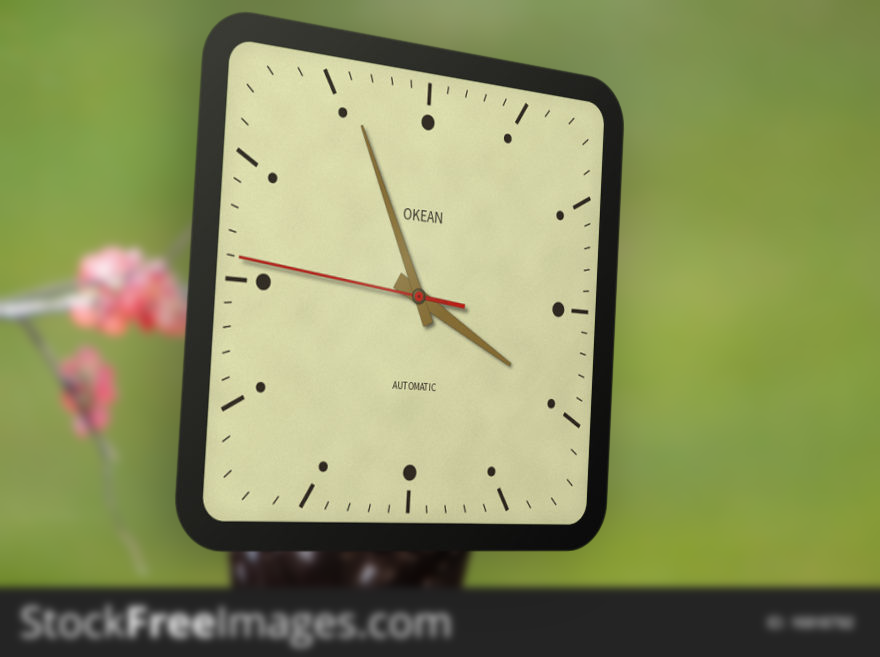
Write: 3:55:46
